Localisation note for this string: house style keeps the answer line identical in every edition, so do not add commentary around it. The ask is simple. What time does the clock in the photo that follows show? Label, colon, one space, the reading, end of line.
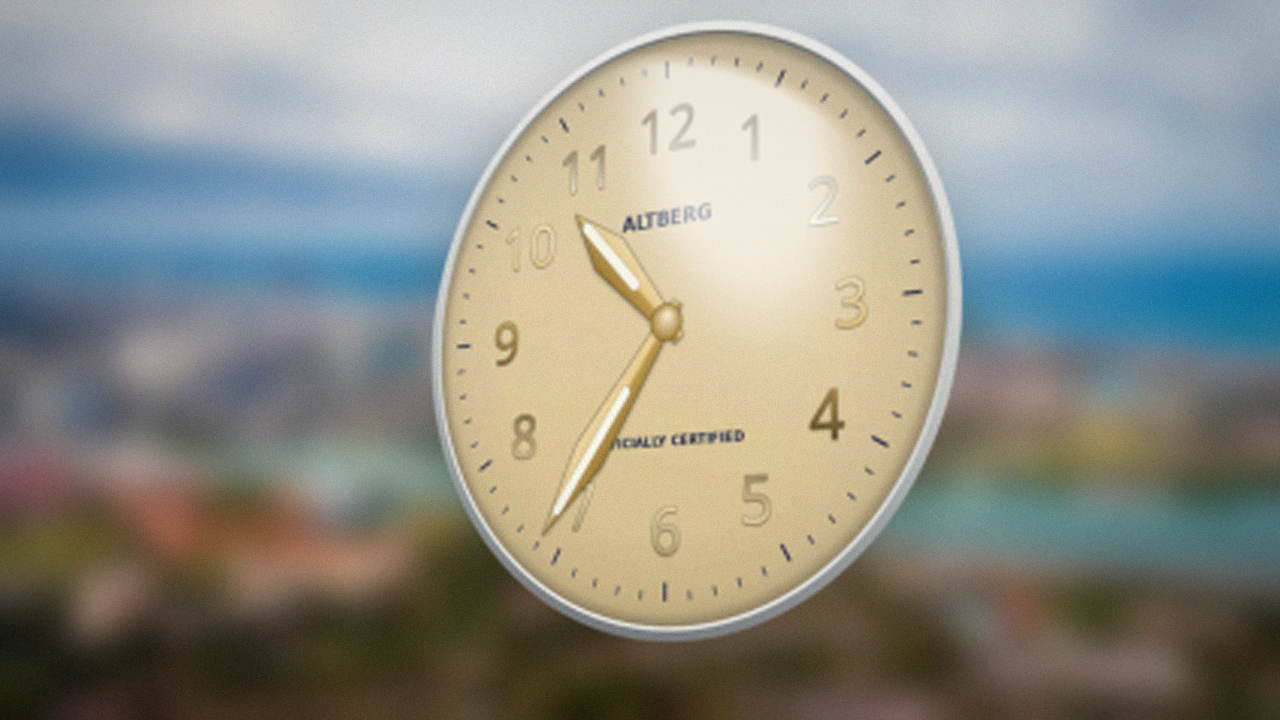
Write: 10:36
